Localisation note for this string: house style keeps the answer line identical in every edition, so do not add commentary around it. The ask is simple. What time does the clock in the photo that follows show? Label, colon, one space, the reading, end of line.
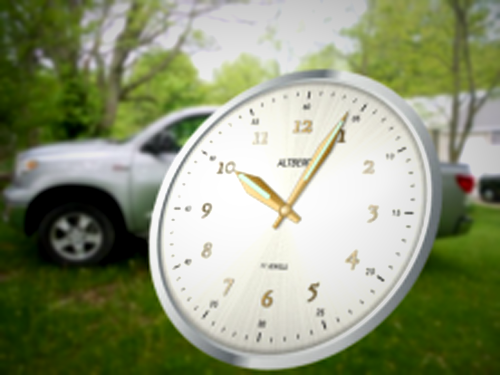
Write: 10:04
